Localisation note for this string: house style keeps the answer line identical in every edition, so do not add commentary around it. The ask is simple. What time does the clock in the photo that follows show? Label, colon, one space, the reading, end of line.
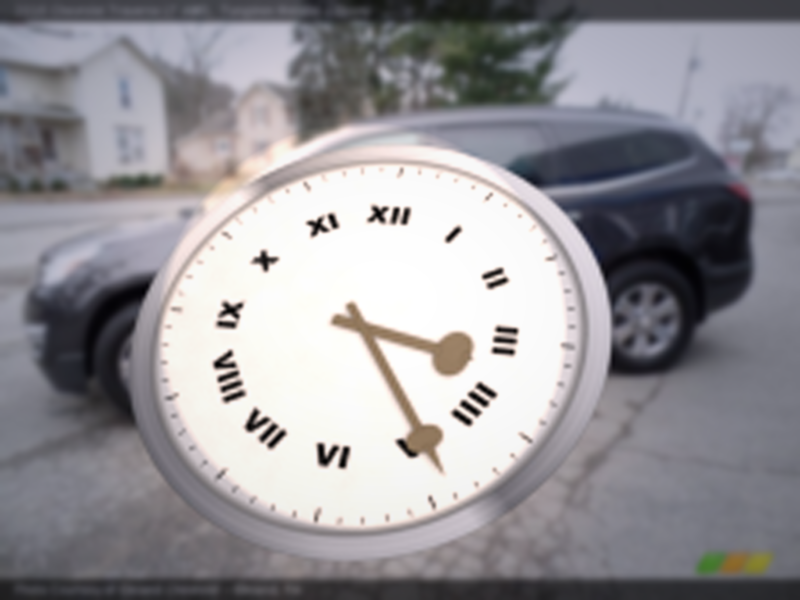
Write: 3:24
